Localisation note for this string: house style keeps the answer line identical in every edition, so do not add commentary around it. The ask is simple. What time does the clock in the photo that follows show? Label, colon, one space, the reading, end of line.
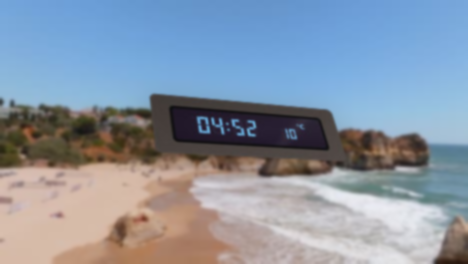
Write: 4:52
